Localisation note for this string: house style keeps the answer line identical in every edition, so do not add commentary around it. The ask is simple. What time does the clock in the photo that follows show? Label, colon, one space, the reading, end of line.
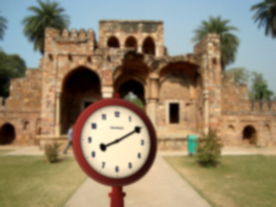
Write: 8:10
